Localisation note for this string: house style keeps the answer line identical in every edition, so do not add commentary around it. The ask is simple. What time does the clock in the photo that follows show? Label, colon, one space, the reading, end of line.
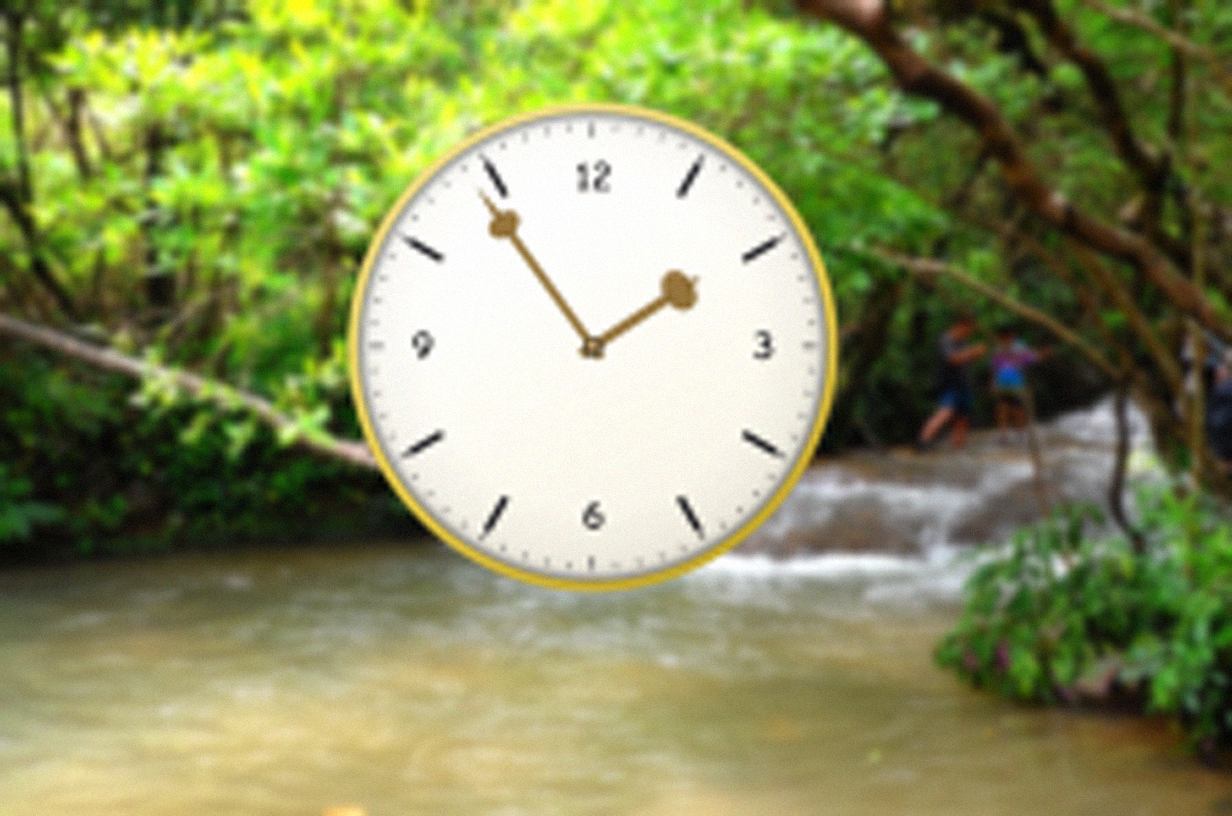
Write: 1:54
